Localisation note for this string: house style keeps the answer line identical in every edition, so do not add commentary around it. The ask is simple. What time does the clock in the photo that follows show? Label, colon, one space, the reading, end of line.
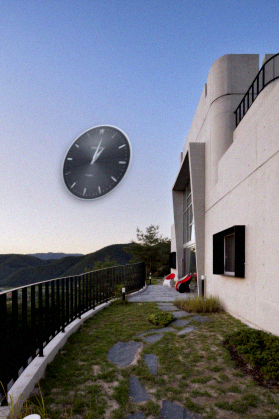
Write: 1:01
